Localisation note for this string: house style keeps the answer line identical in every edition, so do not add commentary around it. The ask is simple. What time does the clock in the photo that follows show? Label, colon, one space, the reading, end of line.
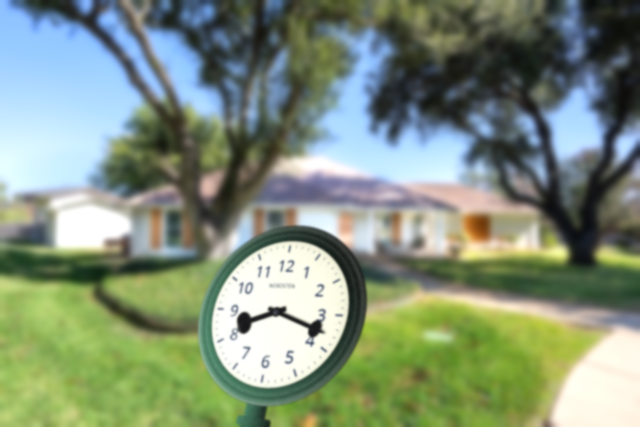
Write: 8:18
